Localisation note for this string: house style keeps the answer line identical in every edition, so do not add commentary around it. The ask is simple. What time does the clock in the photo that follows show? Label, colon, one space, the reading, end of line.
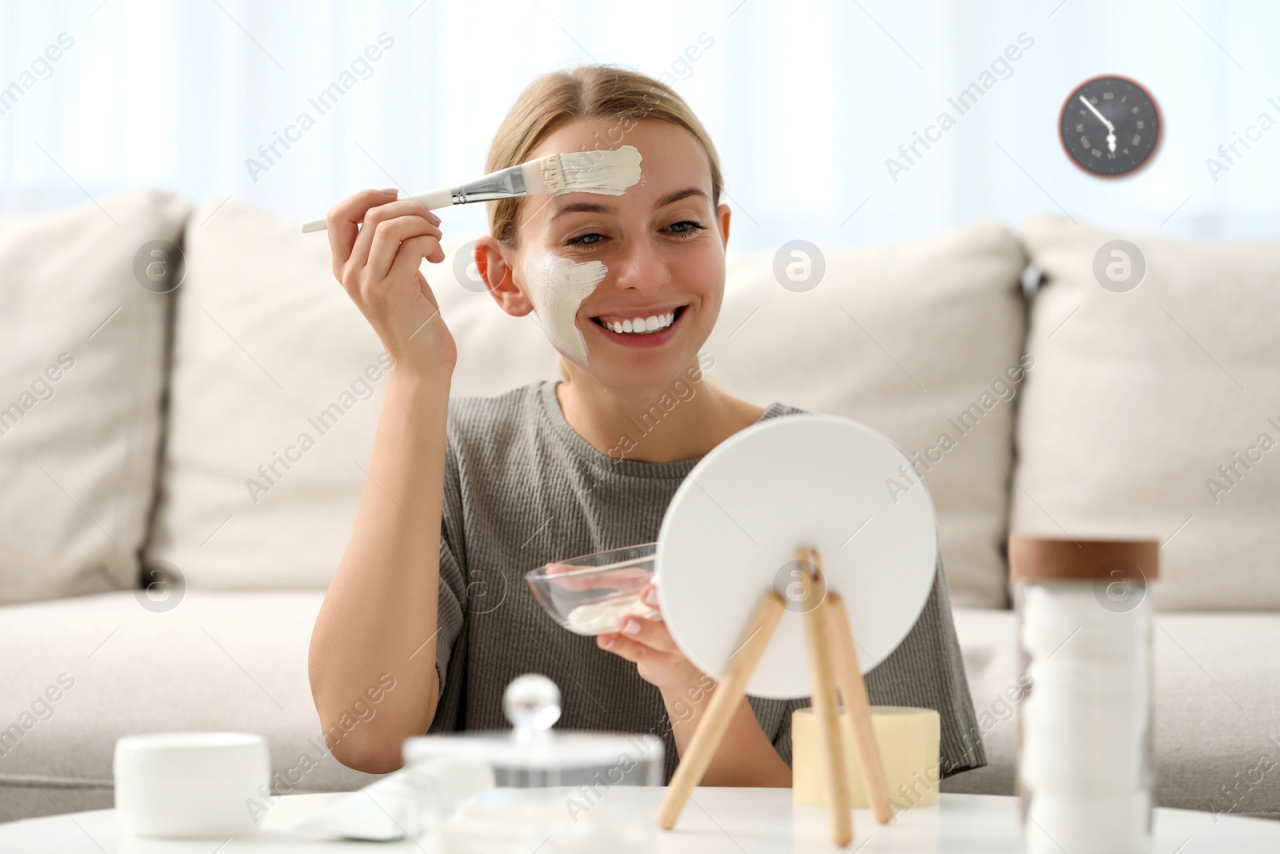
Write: 5:53
